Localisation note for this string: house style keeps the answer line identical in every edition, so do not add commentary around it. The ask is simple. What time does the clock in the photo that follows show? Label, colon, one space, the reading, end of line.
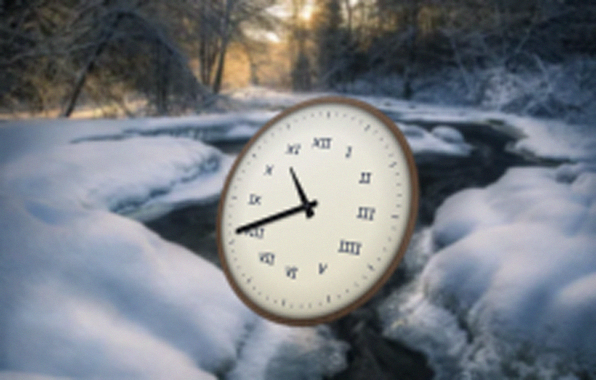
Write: 10:41
